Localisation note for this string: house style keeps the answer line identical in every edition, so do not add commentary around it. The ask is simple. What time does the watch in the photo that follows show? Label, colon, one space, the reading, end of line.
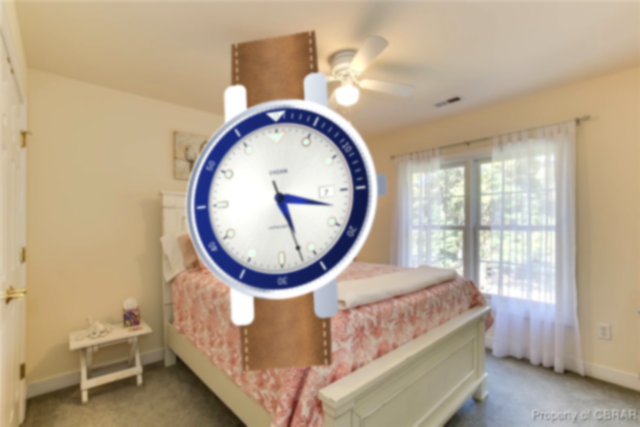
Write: 5:17:27
